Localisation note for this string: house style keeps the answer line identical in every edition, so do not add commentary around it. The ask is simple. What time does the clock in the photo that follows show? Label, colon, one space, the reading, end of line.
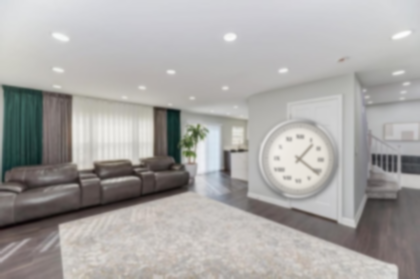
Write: 1:21
